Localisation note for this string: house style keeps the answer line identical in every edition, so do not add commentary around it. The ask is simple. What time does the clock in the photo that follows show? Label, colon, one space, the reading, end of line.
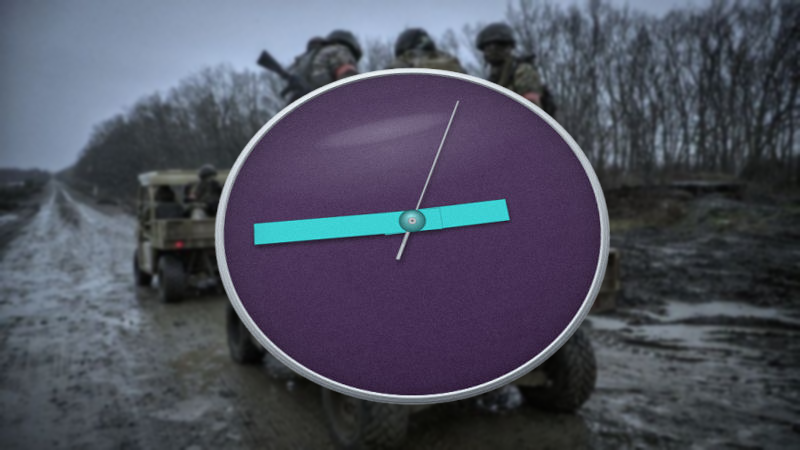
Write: 2:44:03
